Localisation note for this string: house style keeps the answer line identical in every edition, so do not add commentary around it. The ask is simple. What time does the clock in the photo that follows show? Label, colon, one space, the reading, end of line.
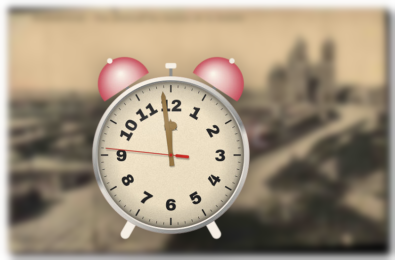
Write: 11:58:46
